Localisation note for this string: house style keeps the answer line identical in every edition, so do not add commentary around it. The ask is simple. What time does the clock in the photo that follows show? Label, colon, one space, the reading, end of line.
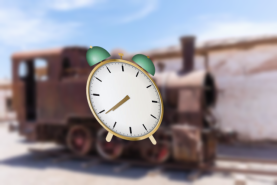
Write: 7:39
